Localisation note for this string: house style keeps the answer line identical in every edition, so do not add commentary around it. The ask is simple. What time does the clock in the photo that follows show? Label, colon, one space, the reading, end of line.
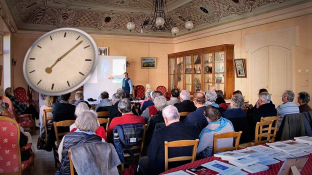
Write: 7:07
